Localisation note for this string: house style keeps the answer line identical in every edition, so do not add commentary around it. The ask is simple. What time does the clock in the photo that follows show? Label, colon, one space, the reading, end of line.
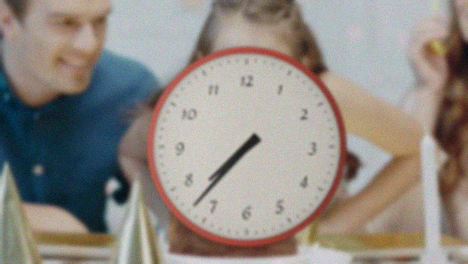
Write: 7:37
